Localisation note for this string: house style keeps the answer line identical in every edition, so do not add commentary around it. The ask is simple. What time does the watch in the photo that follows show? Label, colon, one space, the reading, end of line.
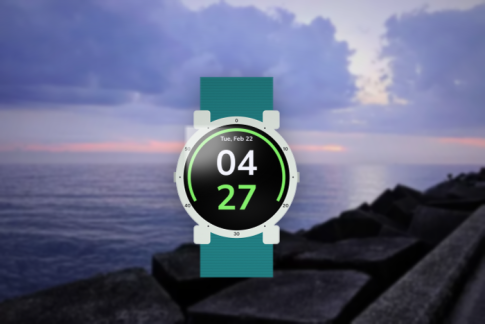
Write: 4:27
